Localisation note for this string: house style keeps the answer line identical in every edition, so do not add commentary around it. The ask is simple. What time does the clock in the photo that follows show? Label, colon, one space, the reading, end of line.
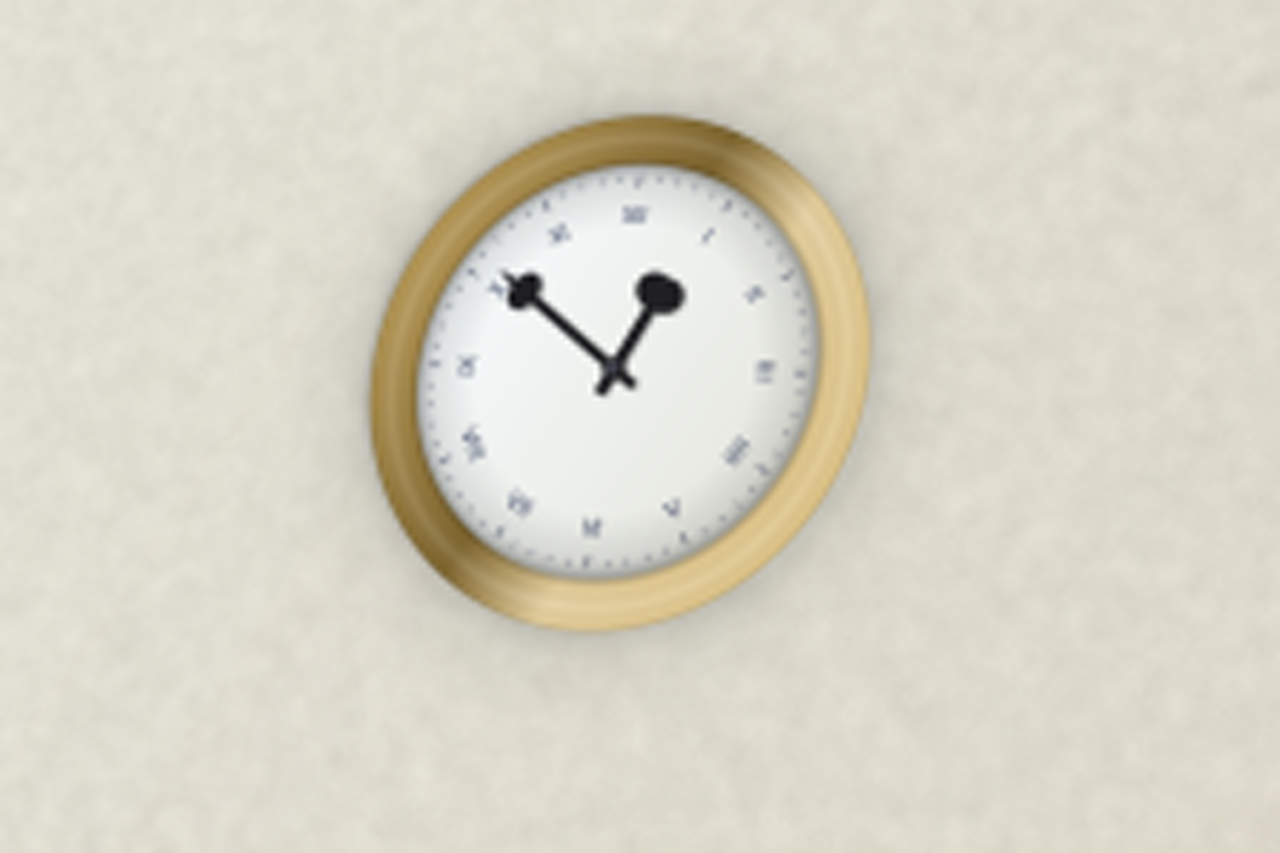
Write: 12:51
